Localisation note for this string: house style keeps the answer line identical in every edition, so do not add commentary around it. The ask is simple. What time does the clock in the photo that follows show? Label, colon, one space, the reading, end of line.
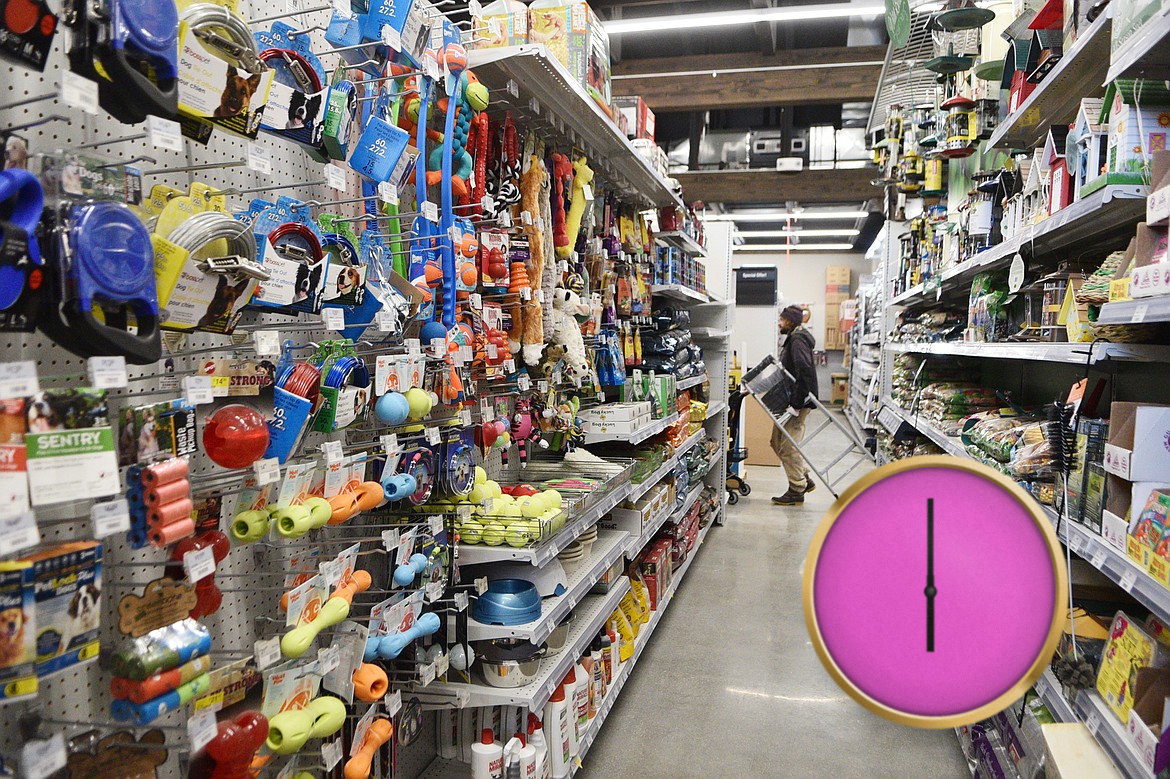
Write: 6:00
